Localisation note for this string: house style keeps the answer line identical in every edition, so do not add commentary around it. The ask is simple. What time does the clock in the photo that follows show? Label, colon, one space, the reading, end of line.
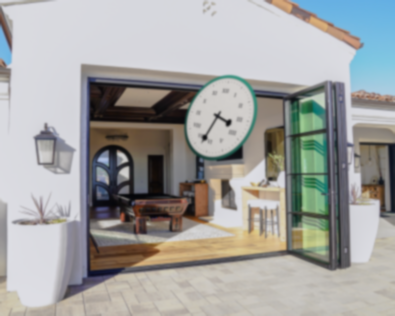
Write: 3:33
